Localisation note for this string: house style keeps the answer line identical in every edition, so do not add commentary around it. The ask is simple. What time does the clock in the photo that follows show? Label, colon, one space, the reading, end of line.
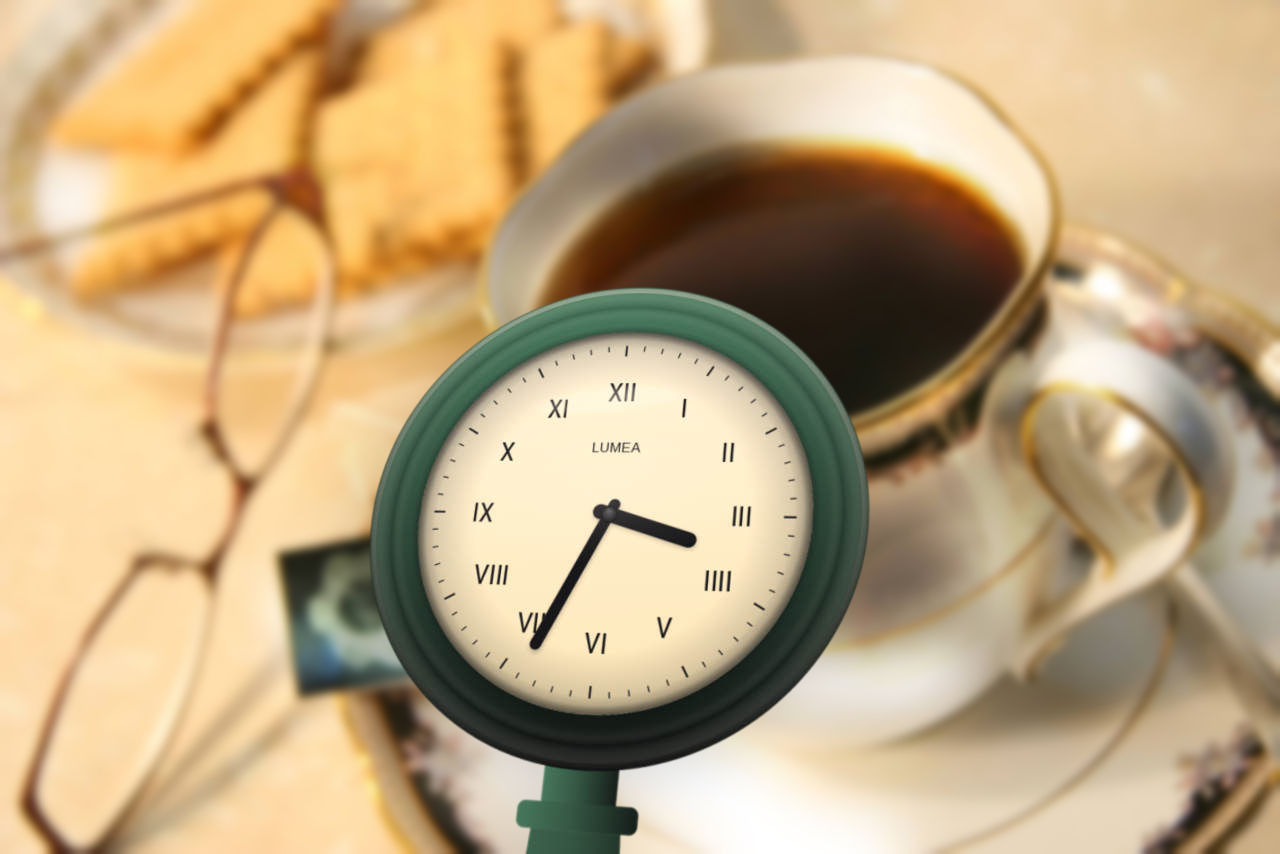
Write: 3:34
